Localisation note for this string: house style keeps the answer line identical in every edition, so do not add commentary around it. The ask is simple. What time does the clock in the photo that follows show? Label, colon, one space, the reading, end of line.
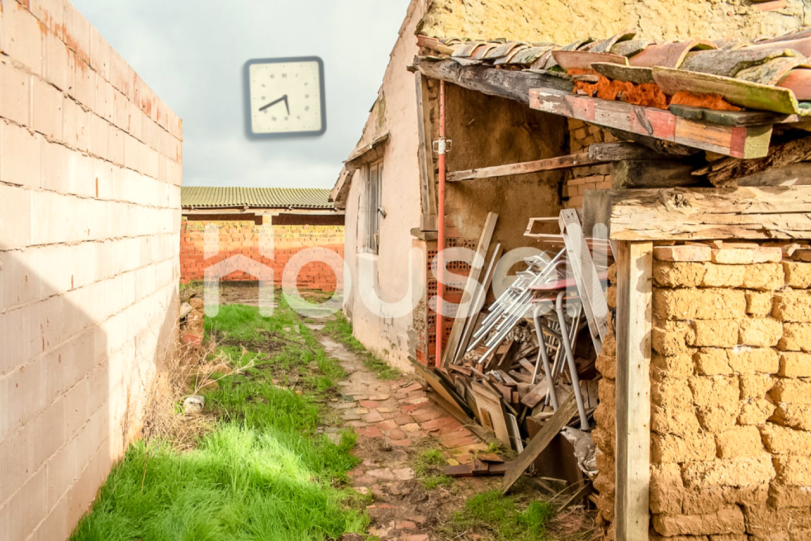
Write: 5:41
